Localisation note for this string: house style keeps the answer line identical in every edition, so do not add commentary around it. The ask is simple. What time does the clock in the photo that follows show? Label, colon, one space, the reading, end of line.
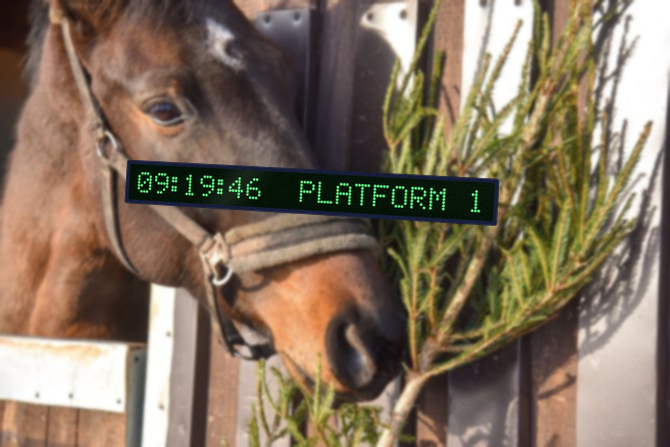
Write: 9:19:46
